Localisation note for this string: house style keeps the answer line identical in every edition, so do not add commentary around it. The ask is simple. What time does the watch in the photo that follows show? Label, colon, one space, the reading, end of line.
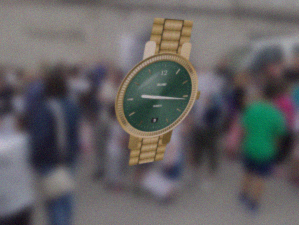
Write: 9:16
